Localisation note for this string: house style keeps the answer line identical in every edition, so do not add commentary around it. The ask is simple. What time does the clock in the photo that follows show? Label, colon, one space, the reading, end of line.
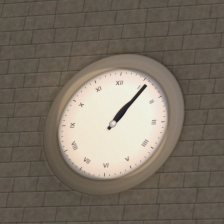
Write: 1:06
